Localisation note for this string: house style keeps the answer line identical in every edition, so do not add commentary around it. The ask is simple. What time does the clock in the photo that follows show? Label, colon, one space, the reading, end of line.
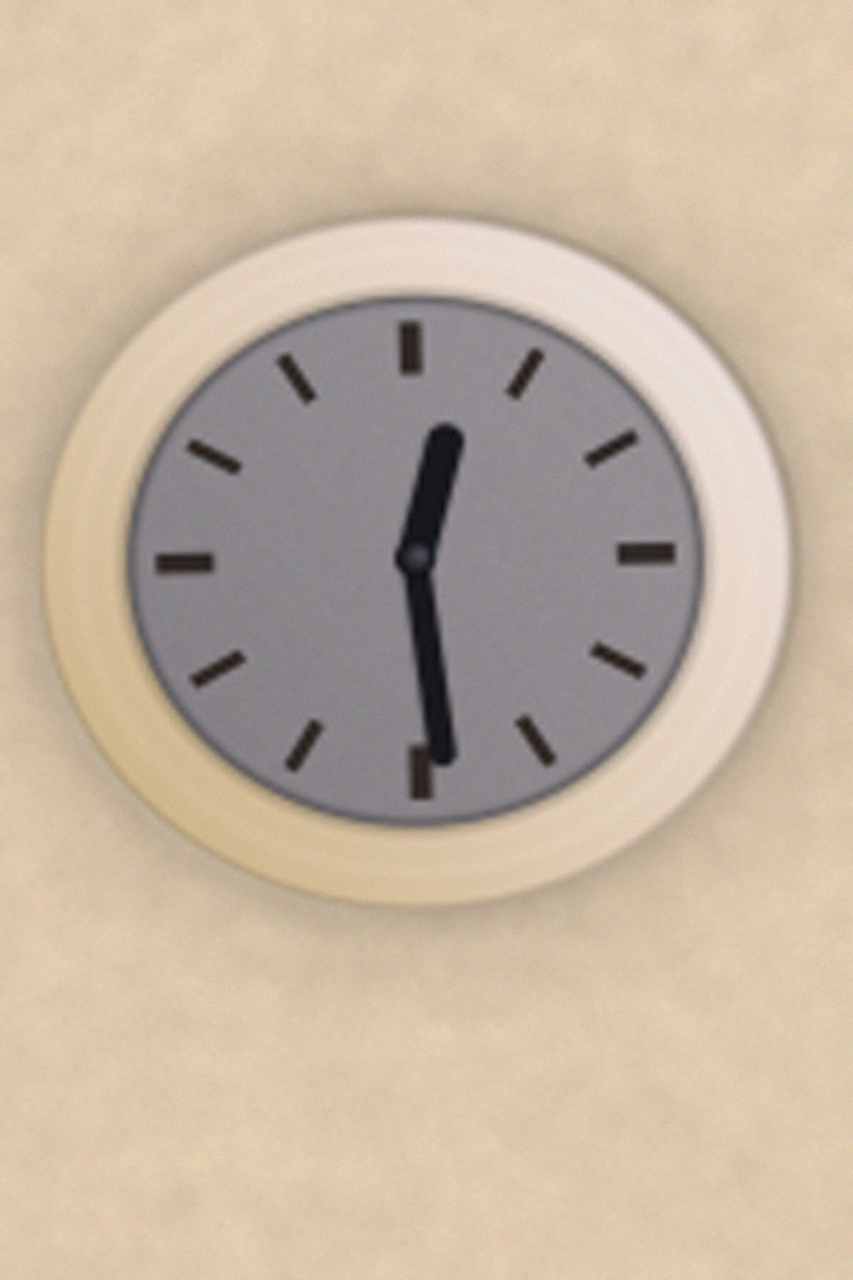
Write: 12:29
